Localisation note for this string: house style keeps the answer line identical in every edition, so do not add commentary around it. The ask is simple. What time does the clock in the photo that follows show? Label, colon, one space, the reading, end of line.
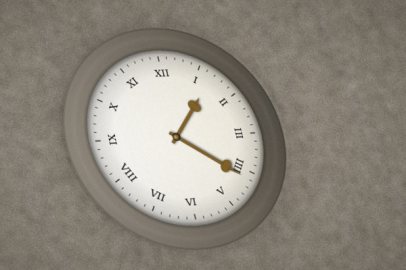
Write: 1:21
